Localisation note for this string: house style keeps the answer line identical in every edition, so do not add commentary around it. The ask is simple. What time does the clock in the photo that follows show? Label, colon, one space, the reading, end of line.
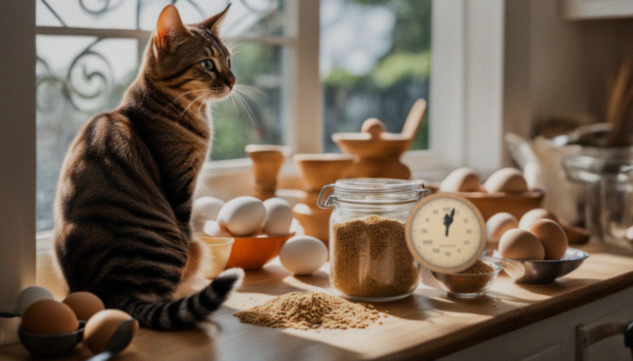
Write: 12:03
